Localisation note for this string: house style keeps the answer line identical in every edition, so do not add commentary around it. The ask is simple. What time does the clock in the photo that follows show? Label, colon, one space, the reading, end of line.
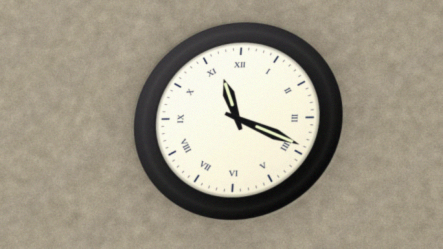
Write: 11:19
